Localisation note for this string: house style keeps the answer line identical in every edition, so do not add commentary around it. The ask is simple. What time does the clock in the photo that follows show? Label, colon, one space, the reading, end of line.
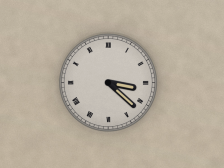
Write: 3:22
